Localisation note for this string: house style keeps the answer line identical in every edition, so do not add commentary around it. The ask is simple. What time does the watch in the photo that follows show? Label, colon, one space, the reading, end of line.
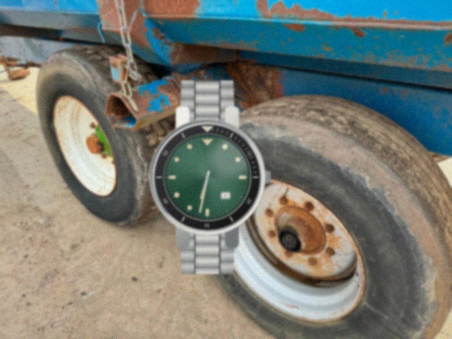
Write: 6:32
